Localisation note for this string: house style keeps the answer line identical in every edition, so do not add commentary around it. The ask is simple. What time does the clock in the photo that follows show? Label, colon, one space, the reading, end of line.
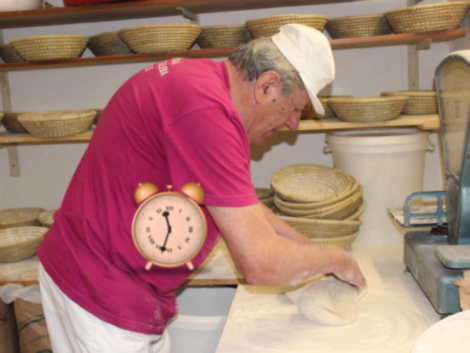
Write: 11:33
